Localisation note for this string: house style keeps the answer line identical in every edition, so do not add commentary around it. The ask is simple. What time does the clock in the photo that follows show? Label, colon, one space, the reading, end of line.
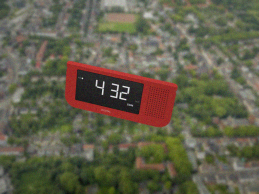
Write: 4:32
